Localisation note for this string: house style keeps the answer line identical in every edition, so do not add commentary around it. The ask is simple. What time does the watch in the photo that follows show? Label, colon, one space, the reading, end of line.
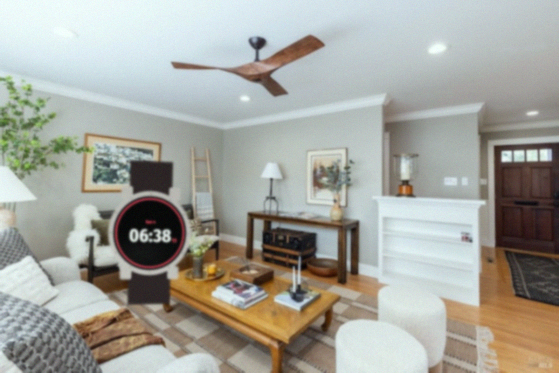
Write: 6:38
